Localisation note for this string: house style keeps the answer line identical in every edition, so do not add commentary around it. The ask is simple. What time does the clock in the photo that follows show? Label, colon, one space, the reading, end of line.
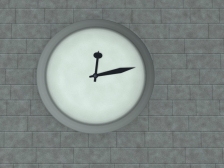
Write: 12:13
